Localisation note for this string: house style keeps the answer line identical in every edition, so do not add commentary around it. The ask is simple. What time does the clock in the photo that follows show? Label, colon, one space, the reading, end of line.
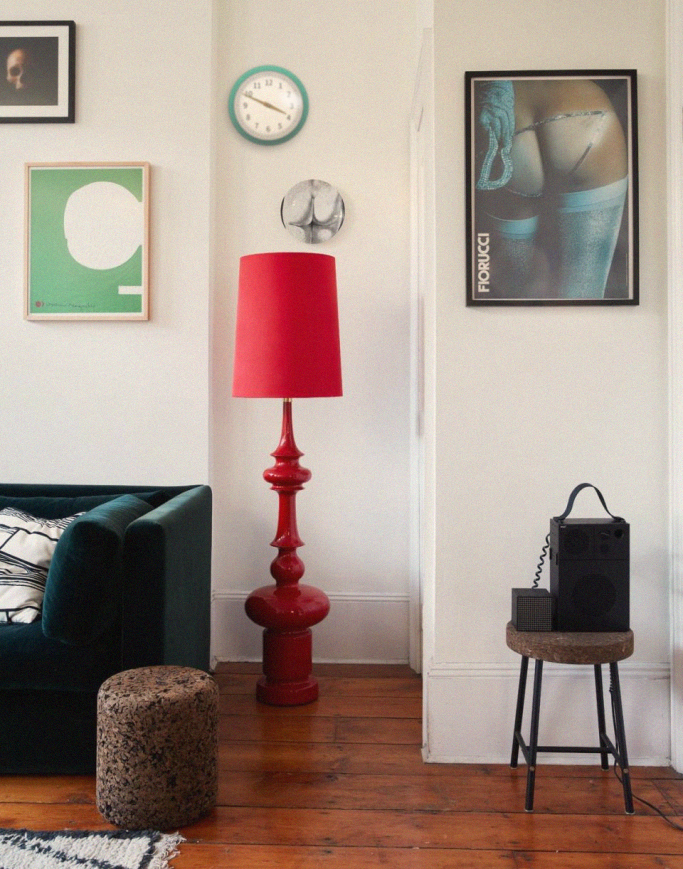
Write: 3:49
